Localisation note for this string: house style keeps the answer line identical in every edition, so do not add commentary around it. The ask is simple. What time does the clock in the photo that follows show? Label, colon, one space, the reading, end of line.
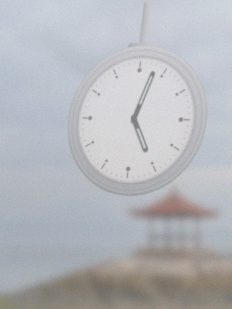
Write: 5:03
